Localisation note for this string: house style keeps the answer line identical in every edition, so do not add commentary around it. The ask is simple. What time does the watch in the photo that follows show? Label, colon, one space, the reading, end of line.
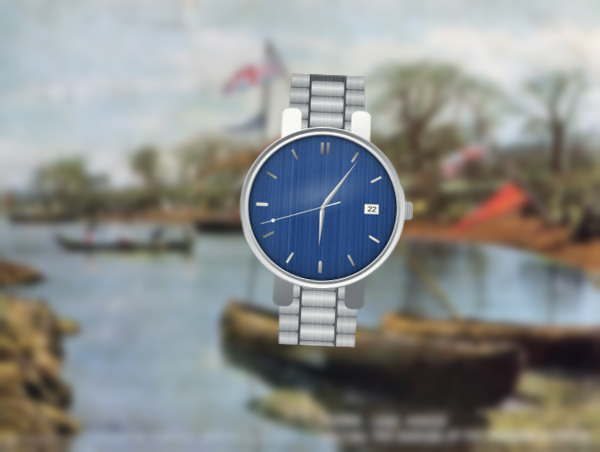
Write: 6:05:42
